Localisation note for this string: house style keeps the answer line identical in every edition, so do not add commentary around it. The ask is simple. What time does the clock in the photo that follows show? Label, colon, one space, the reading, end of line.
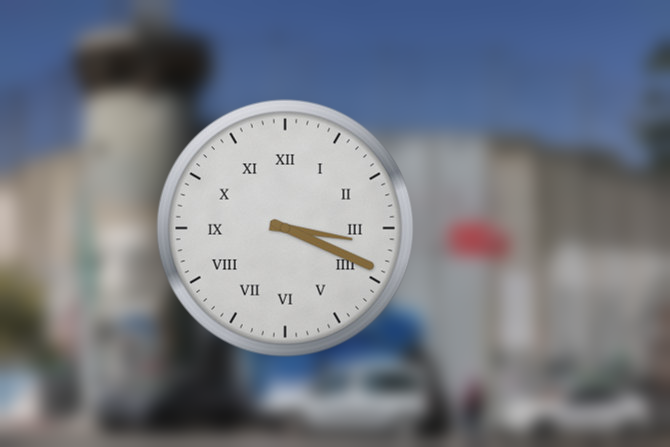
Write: 3:19
